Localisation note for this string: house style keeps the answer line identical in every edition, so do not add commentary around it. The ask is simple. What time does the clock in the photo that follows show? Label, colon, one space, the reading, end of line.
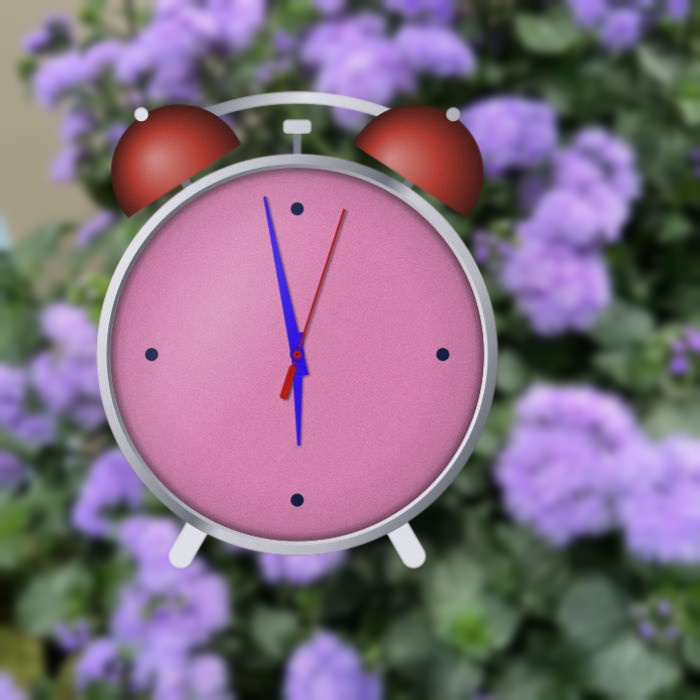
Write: 5:58:03
